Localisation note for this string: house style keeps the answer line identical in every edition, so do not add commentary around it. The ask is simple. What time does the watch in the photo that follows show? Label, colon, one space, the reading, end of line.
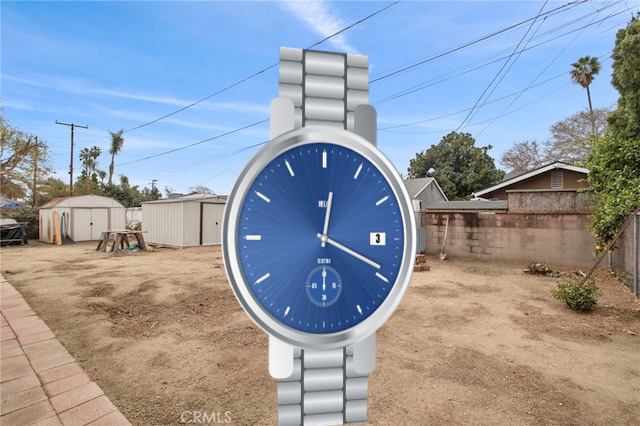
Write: 12:19
